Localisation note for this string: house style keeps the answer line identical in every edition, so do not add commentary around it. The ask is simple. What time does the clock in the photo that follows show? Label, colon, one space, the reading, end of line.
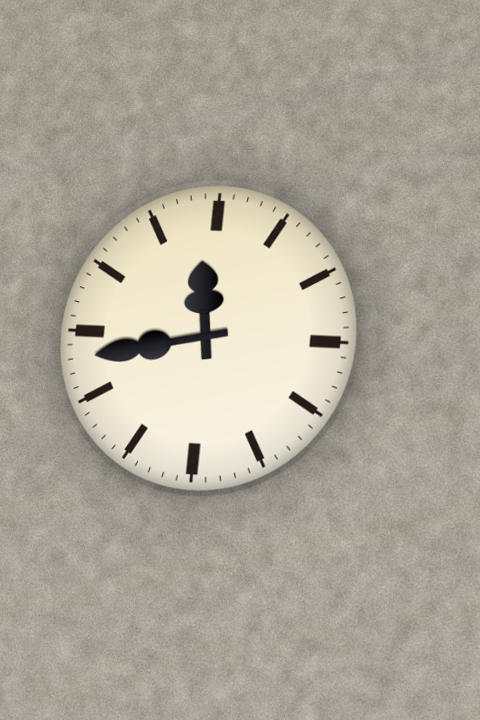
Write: 11:43
